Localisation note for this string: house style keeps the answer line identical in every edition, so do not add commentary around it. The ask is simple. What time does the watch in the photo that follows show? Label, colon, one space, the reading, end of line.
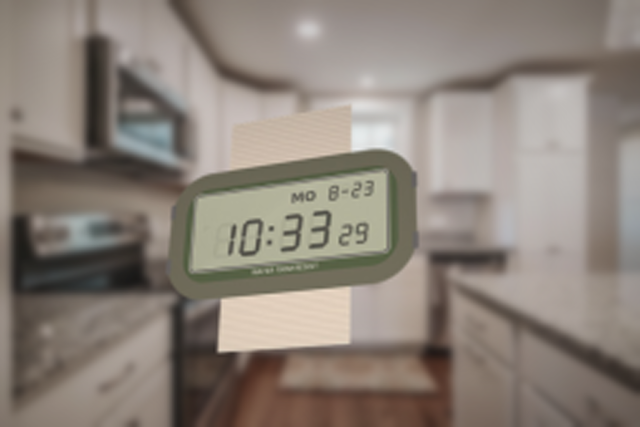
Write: 10:33:29
